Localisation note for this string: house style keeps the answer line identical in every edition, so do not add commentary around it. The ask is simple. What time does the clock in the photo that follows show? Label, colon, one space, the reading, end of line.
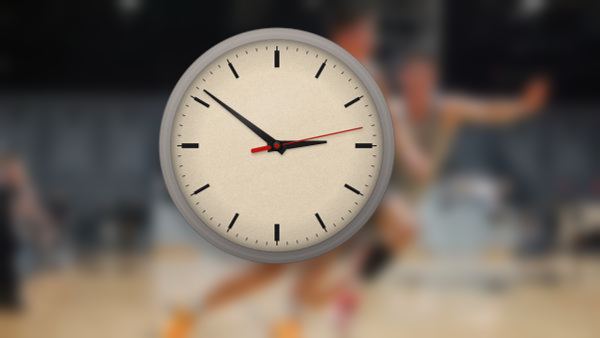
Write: 2:51:13
